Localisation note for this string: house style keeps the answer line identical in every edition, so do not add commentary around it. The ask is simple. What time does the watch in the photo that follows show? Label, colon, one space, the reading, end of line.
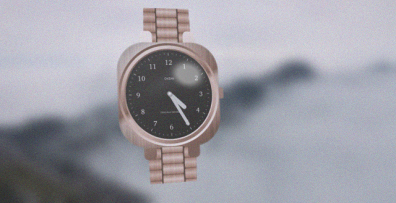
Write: 4:25
